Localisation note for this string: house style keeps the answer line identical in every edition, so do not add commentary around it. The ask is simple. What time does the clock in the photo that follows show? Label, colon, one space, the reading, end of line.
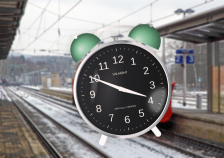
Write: 3:50
